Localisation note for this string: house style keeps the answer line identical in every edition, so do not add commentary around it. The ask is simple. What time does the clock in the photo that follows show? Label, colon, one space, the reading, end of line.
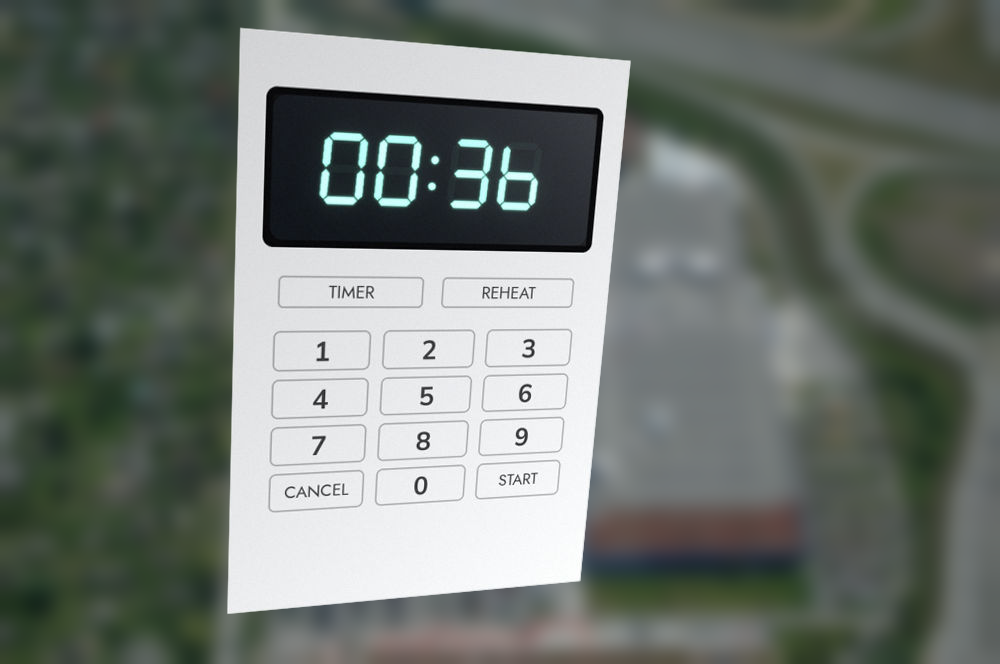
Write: 0:36
